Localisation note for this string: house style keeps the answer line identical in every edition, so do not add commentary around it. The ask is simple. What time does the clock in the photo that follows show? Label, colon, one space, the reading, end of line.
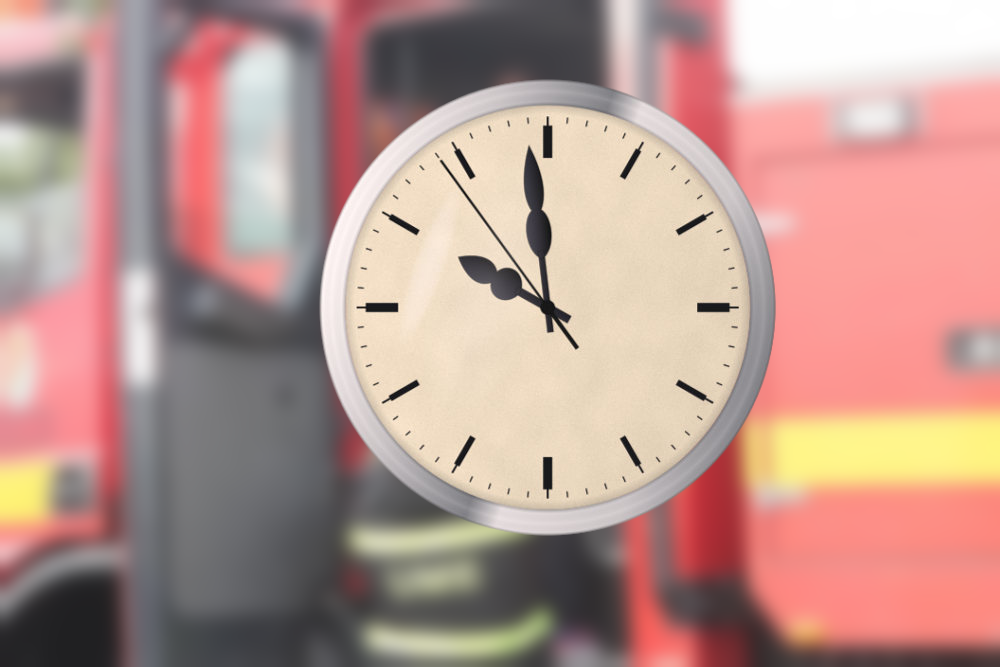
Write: 9:58:54
